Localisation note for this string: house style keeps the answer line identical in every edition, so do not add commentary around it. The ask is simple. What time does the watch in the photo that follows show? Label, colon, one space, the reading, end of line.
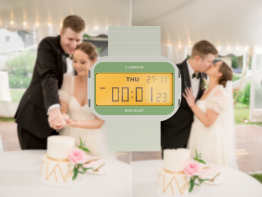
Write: 0:01:23
